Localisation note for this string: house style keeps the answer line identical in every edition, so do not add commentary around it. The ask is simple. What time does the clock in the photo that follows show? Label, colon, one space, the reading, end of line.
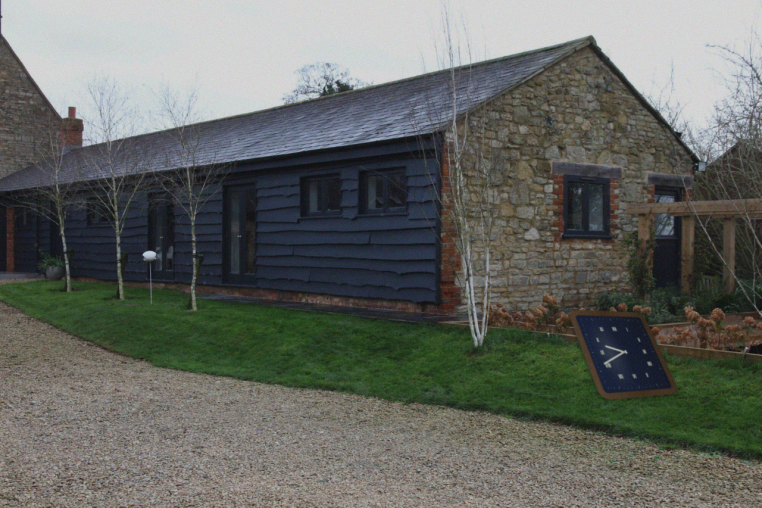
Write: 9:41
